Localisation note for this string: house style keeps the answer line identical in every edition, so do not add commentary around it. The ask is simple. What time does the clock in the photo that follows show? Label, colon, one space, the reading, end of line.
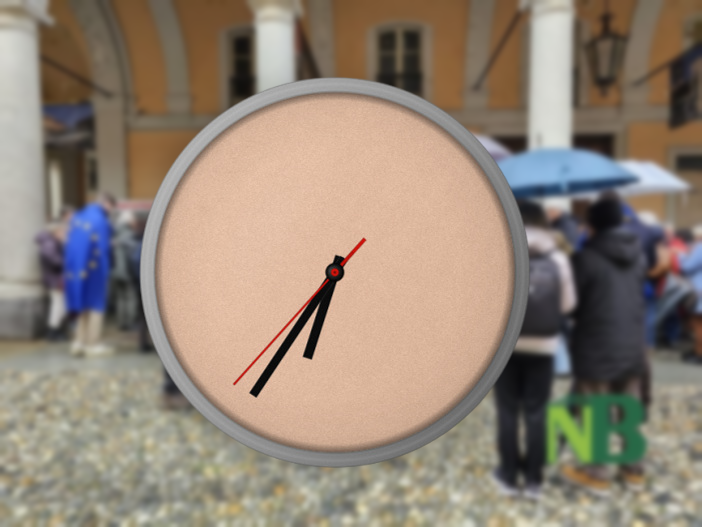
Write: 6:35:37
